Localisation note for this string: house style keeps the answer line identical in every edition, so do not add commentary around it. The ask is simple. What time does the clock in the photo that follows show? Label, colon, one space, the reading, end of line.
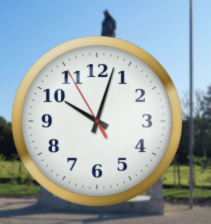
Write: 10:02:55
